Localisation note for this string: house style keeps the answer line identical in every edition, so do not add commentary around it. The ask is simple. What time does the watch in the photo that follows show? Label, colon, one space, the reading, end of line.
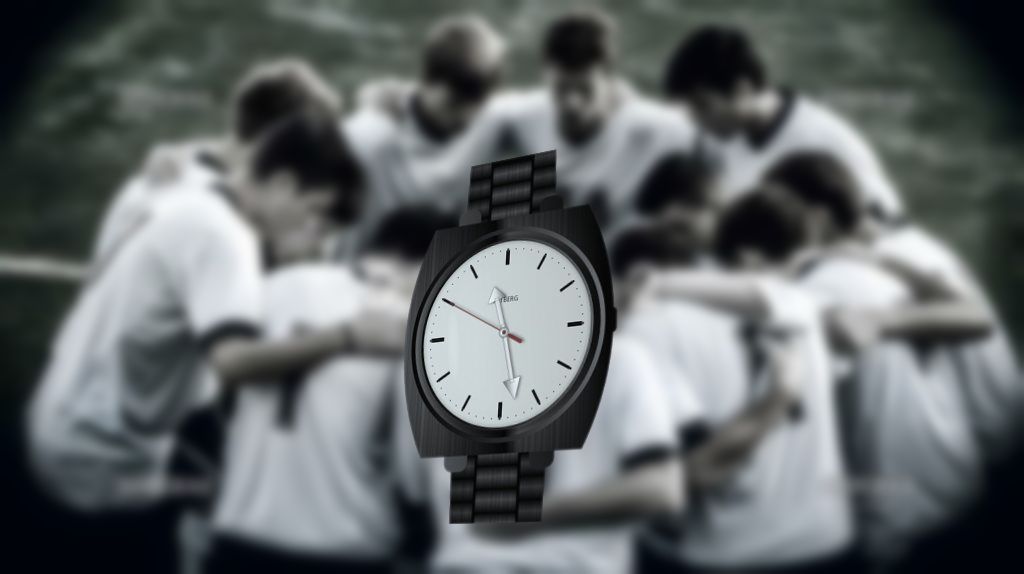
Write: 11:27:50
